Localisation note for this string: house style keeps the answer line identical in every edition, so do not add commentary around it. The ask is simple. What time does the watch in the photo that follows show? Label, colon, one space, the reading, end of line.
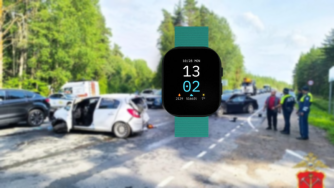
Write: 13:02
